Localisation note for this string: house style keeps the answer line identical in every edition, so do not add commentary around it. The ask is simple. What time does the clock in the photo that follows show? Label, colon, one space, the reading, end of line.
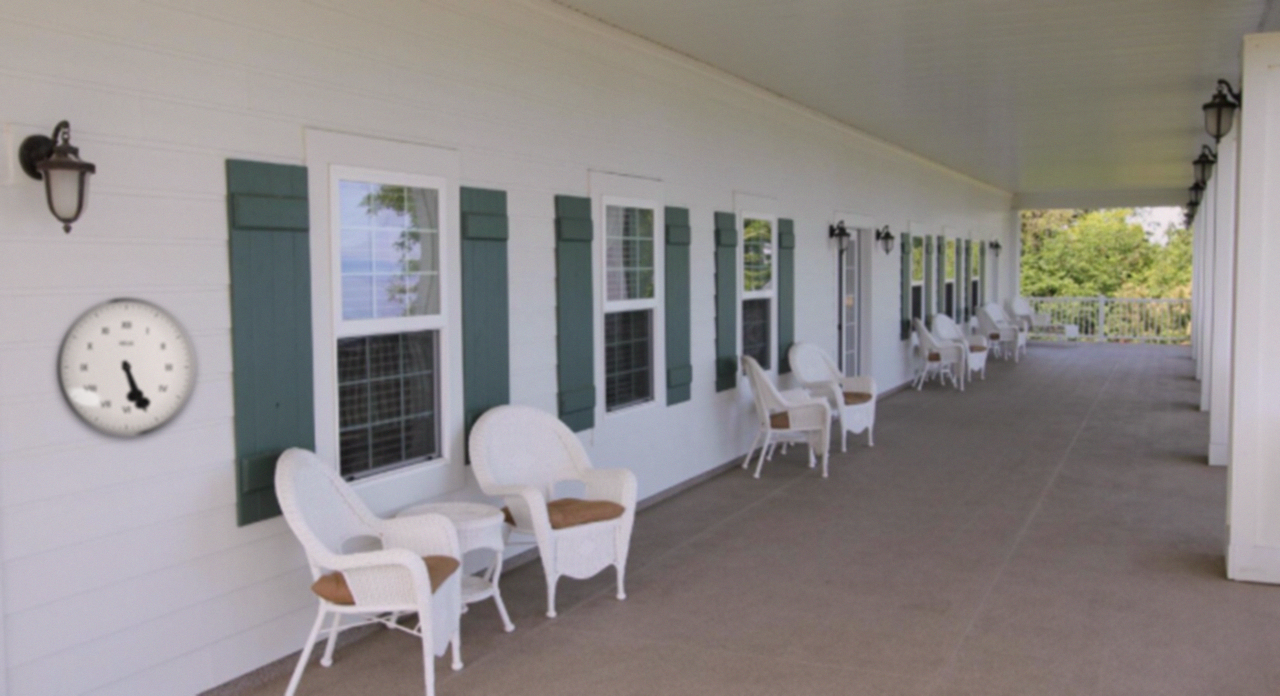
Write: 5:26
